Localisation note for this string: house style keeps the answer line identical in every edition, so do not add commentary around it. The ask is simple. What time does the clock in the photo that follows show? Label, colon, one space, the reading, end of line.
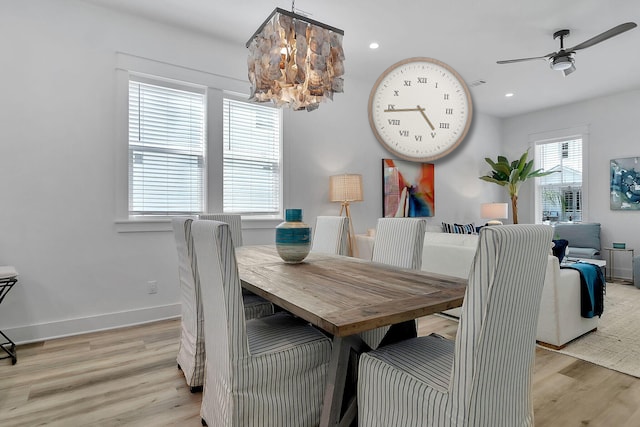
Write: 4:44
